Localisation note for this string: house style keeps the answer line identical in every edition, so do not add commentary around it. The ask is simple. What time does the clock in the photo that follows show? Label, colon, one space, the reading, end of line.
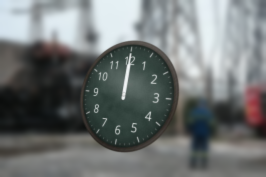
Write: 12:00
